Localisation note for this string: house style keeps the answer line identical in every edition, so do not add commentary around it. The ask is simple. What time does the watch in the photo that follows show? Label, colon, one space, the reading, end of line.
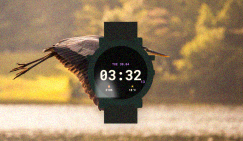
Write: 3:32
